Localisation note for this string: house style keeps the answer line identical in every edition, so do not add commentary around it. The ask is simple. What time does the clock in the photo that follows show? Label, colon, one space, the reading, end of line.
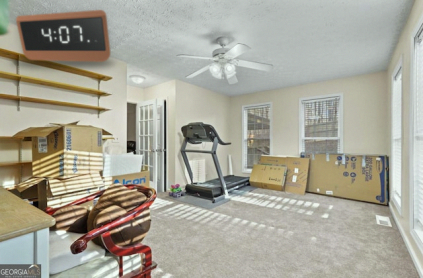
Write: 4:07
